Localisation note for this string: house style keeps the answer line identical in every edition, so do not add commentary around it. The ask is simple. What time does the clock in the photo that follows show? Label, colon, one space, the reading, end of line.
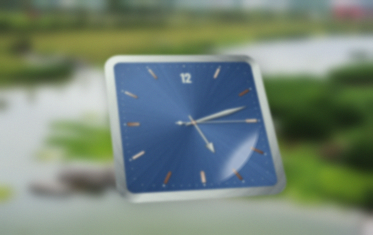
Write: 5:12:15
